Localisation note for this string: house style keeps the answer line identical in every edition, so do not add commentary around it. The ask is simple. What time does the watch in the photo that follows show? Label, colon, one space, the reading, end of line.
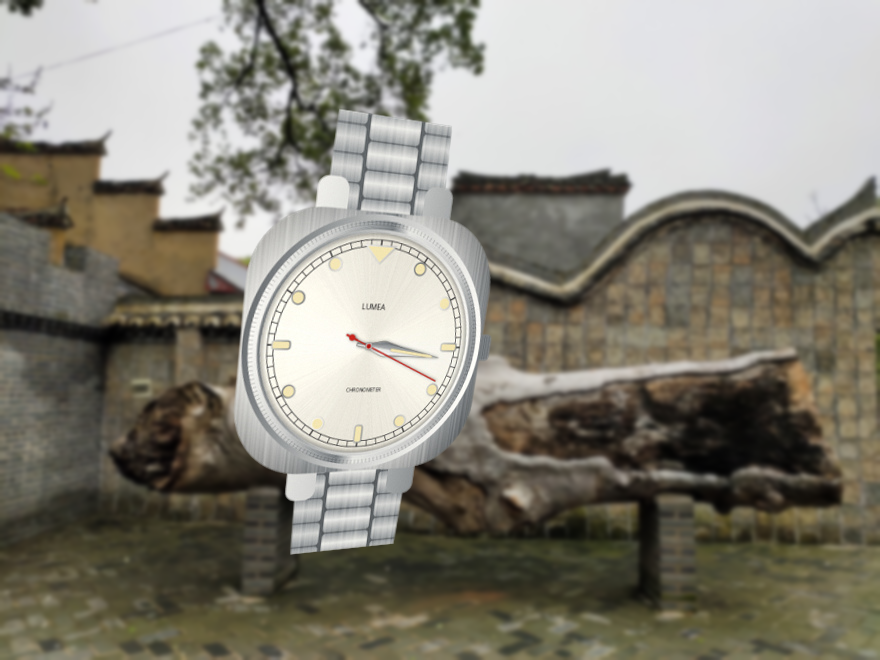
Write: 3:16:19
